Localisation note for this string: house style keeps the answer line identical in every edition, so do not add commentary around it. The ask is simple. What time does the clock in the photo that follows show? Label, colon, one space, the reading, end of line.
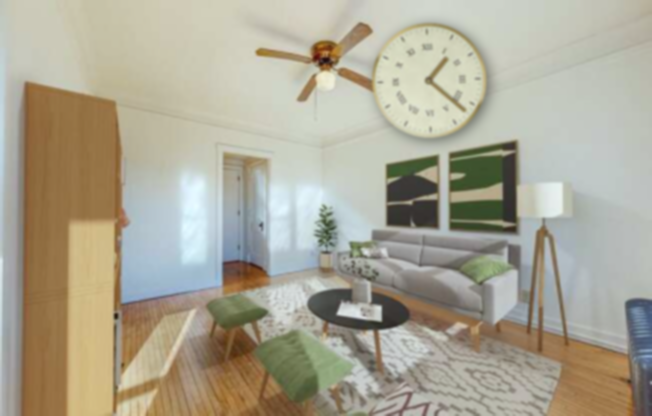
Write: 1:22
